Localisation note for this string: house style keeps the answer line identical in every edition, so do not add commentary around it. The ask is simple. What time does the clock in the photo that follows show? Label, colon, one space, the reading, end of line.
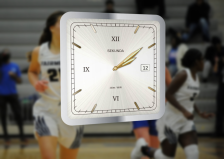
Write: 2:09
